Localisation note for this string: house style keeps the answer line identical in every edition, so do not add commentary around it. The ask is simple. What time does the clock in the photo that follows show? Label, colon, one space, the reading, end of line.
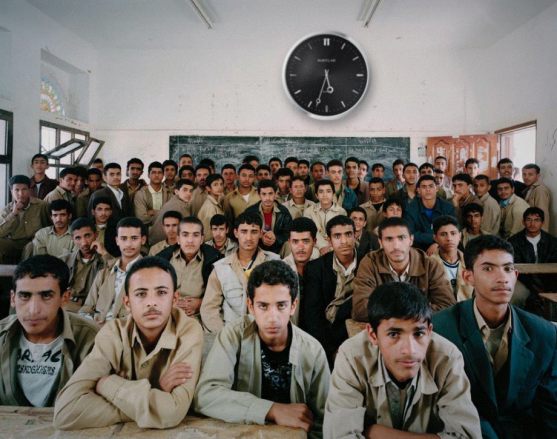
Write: 5:33
